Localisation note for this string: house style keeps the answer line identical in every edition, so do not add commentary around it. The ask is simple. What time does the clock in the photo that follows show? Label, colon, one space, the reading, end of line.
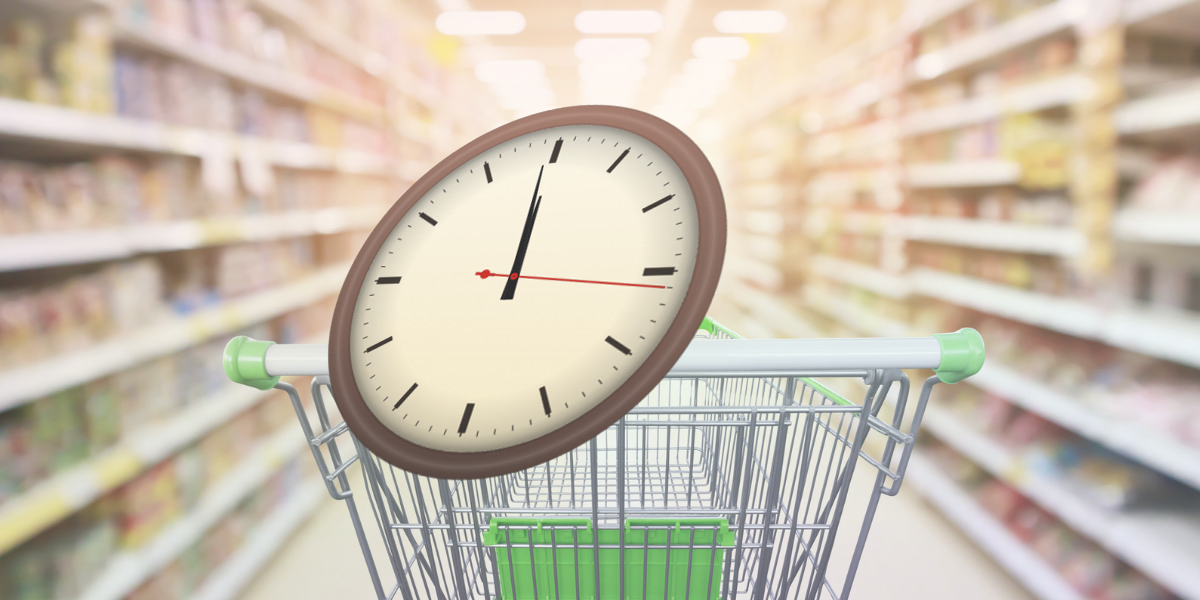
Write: 11:59:16
